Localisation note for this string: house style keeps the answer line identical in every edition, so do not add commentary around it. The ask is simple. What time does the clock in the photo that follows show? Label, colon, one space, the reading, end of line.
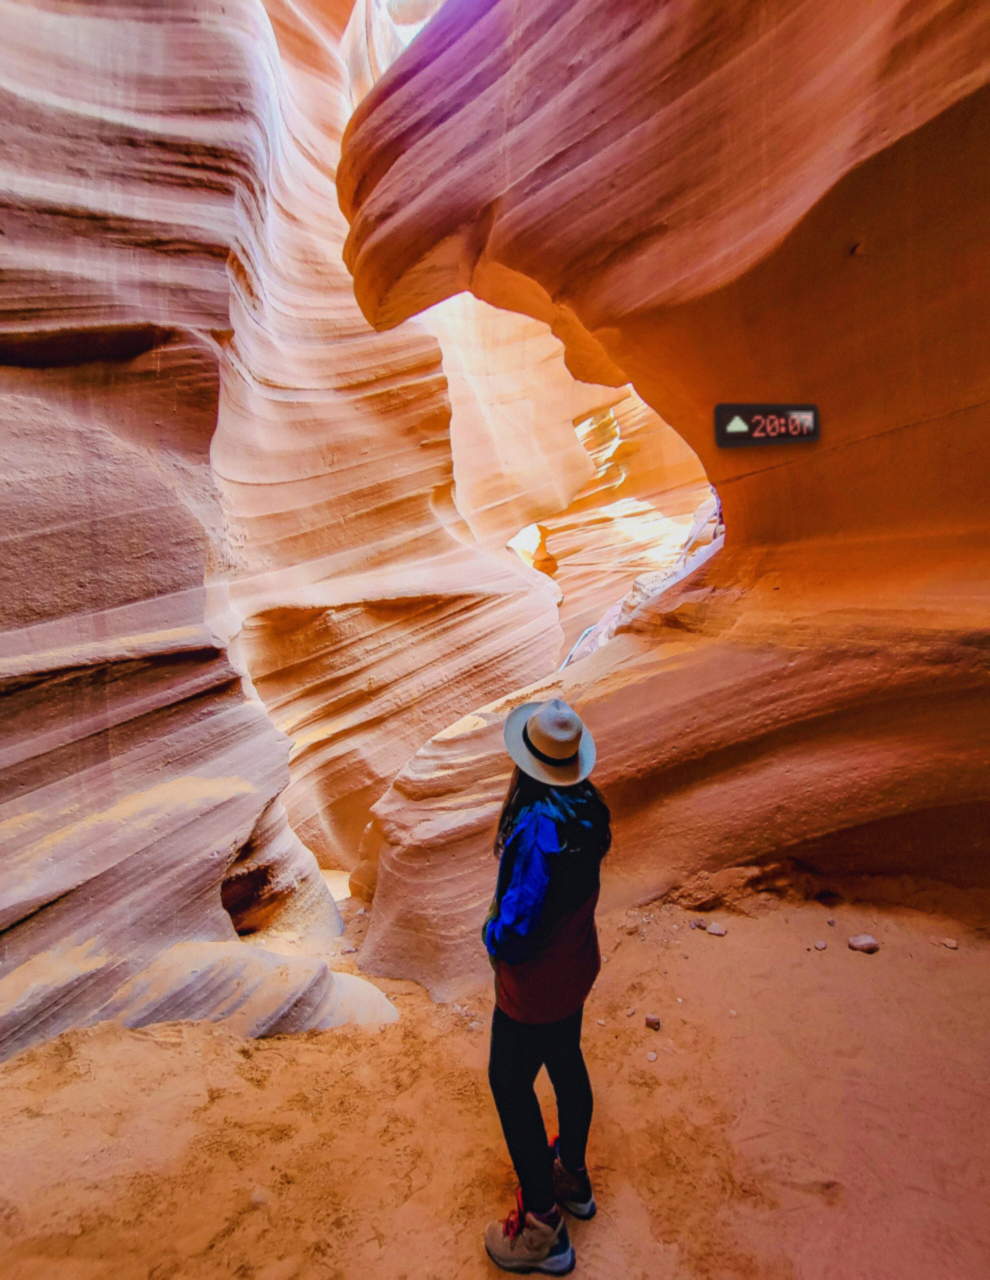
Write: 20:07
